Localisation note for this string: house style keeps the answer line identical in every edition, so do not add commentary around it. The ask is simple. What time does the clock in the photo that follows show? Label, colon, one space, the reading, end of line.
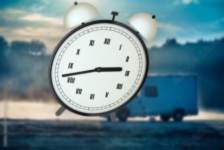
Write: 2:42
